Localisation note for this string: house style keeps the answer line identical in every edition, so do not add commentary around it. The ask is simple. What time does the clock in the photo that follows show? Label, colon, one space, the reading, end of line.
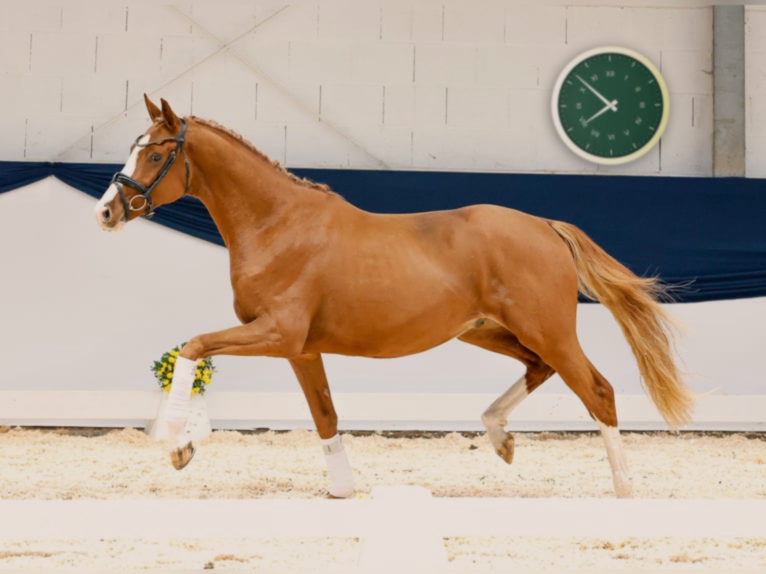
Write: 7:52
